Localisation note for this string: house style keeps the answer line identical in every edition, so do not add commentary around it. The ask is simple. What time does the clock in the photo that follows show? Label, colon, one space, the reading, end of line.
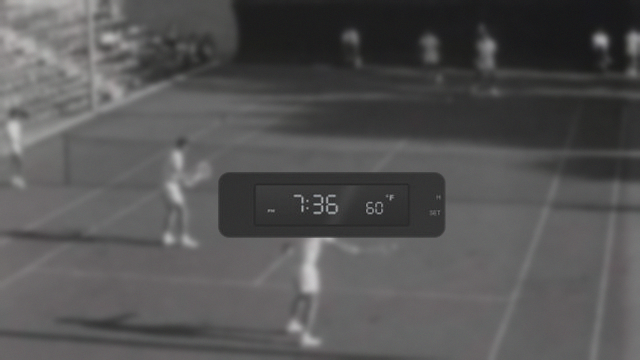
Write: 7:36
